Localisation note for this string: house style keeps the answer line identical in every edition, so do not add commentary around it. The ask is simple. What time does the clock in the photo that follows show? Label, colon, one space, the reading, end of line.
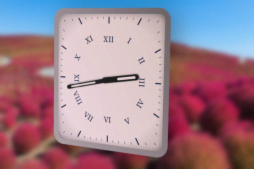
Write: 2:43
